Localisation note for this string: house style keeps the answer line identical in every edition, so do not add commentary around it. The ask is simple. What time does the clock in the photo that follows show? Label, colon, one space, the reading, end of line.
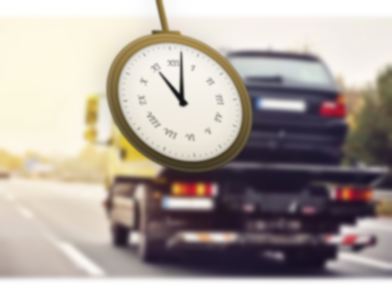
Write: 11:02
